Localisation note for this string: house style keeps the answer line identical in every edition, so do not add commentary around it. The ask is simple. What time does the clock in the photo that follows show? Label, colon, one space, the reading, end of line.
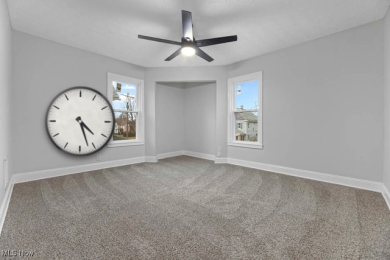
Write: 4:27
